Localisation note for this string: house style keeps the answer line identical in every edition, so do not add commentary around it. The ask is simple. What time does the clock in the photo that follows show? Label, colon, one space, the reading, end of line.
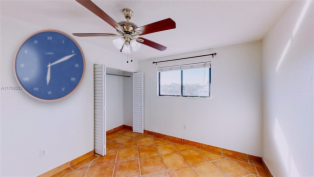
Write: 6:11
